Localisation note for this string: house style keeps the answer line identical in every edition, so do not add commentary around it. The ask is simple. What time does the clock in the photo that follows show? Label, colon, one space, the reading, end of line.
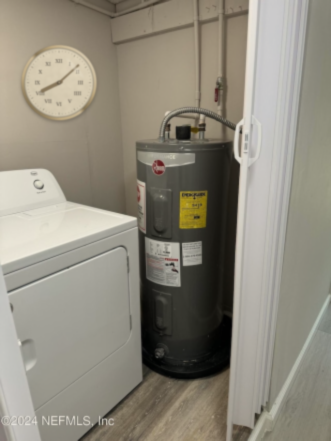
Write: 8:08
